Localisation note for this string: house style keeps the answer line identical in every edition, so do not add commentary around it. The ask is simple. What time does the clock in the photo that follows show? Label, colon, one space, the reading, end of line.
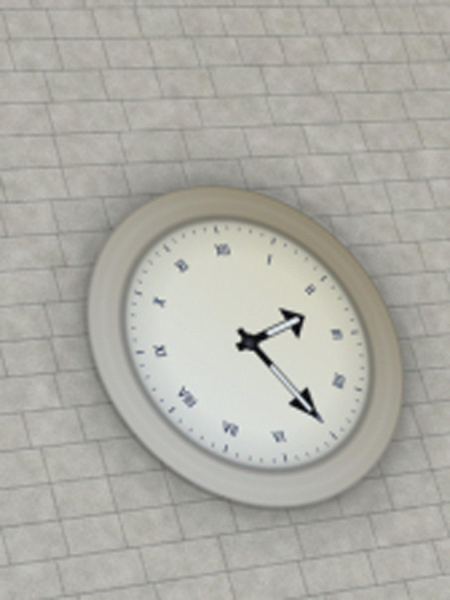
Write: 2:25
